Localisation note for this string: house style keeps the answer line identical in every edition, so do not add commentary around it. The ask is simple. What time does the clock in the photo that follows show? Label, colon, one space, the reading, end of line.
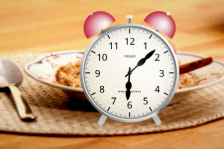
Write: 6:08
